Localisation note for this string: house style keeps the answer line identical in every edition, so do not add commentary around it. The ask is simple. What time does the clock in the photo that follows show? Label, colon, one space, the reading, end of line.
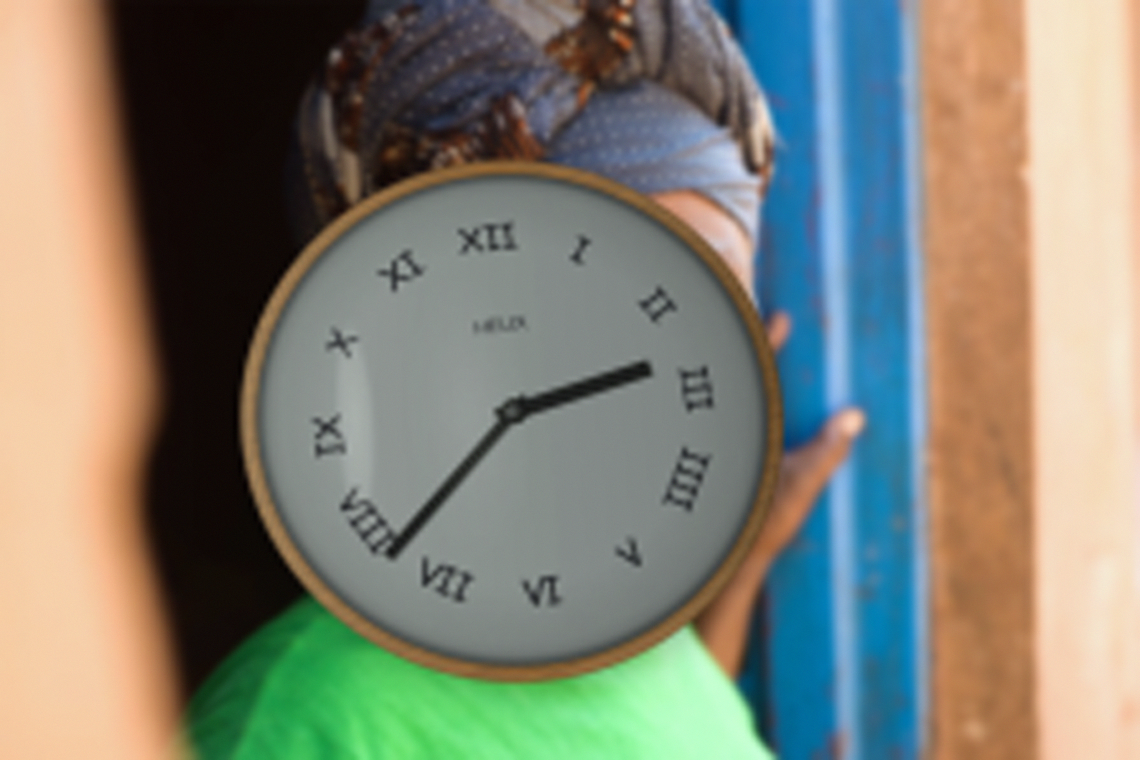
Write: 2:38
